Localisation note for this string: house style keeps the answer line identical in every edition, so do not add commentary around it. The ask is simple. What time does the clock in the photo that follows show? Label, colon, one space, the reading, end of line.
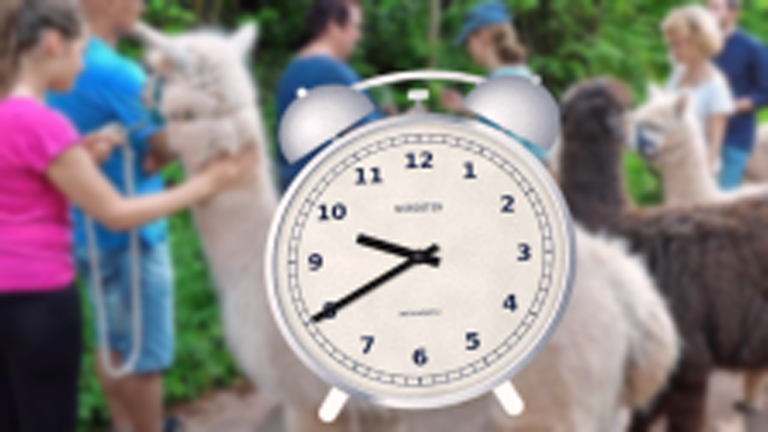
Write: 9:40
